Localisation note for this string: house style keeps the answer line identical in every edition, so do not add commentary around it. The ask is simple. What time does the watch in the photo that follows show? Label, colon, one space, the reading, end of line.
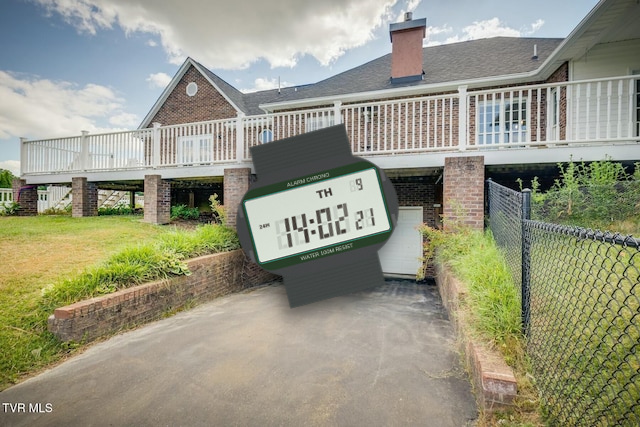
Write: 14:02:21
